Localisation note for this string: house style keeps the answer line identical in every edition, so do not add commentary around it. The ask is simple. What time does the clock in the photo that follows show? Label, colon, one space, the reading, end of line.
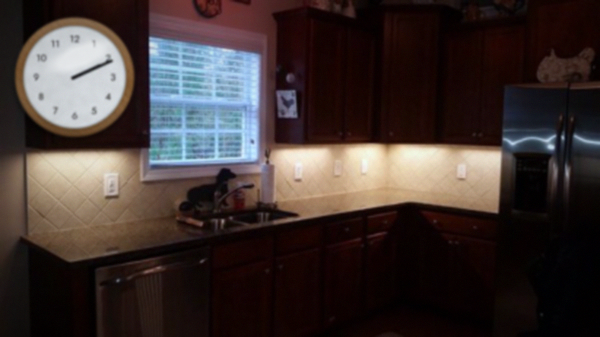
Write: 2:11
